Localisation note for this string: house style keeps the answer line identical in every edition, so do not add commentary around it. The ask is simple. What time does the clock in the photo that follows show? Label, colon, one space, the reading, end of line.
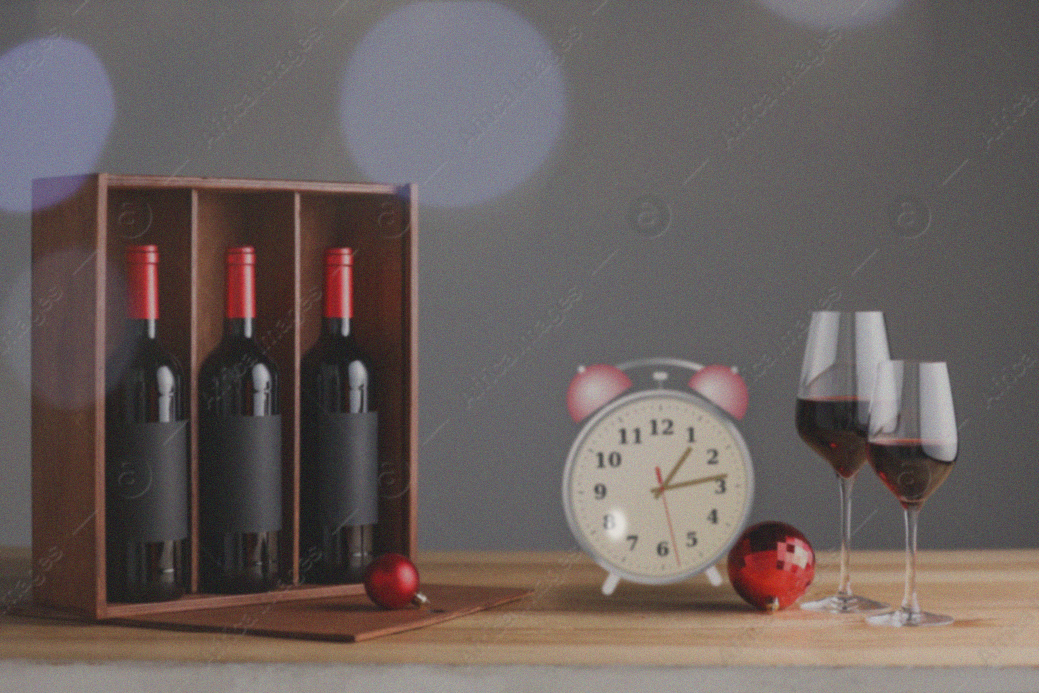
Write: 1:13:28
